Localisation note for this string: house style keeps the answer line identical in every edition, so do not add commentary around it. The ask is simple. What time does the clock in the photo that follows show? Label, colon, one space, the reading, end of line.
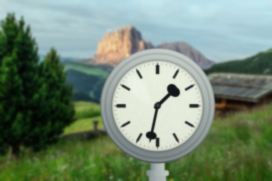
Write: 1:32
